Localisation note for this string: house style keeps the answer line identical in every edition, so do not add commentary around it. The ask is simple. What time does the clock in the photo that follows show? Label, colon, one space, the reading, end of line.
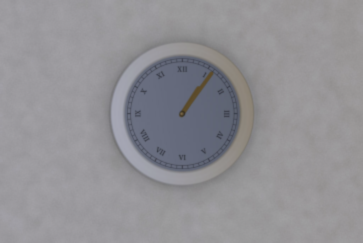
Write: 1:06
